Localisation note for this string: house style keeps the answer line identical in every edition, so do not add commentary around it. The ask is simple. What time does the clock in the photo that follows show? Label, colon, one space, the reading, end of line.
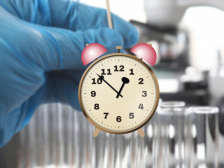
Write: 12:52
